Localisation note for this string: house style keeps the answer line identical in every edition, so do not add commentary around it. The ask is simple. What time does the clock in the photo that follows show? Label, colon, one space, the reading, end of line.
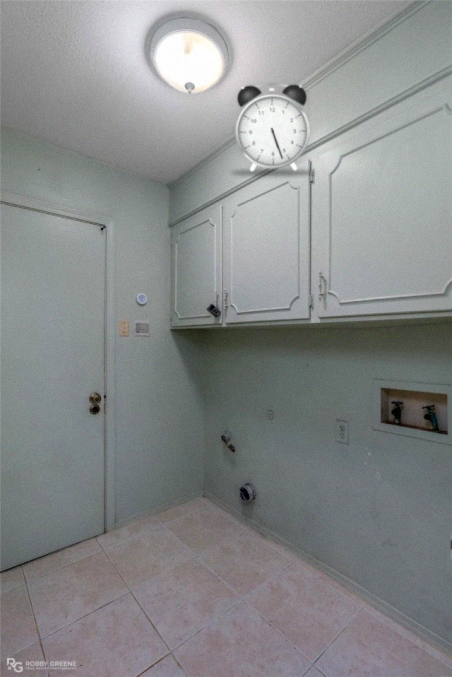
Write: 5:27
